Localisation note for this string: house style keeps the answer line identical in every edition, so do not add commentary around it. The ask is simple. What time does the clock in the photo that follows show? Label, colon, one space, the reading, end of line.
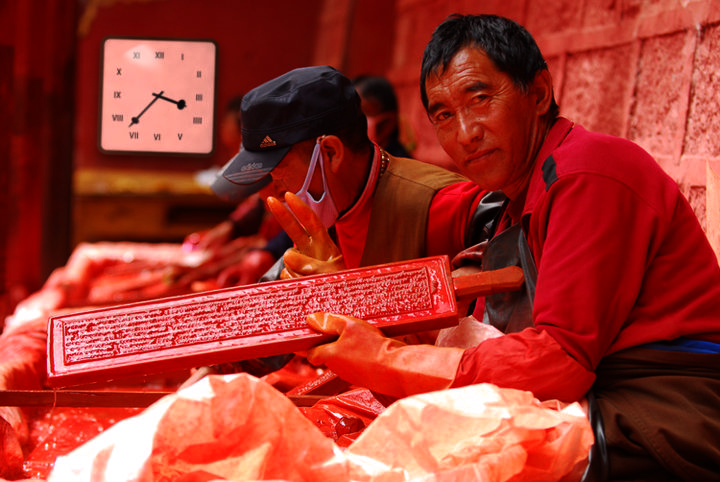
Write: 3:37
